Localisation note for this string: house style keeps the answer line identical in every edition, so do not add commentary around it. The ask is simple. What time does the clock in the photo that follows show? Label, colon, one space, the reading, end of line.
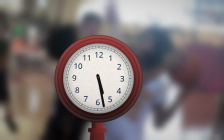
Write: 5:28
